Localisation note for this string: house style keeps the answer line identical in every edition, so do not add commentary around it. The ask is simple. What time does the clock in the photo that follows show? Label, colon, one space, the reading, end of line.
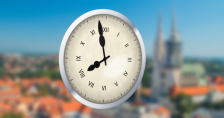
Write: 7:58
